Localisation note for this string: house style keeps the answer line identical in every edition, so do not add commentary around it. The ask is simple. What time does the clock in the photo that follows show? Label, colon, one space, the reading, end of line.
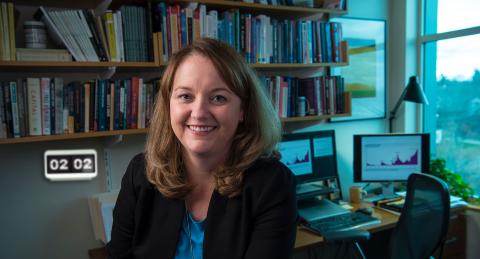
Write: 2:02
